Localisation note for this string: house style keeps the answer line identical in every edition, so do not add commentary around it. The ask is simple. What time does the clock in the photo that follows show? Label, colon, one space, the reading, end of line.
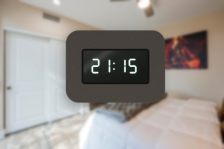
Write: 21:15
